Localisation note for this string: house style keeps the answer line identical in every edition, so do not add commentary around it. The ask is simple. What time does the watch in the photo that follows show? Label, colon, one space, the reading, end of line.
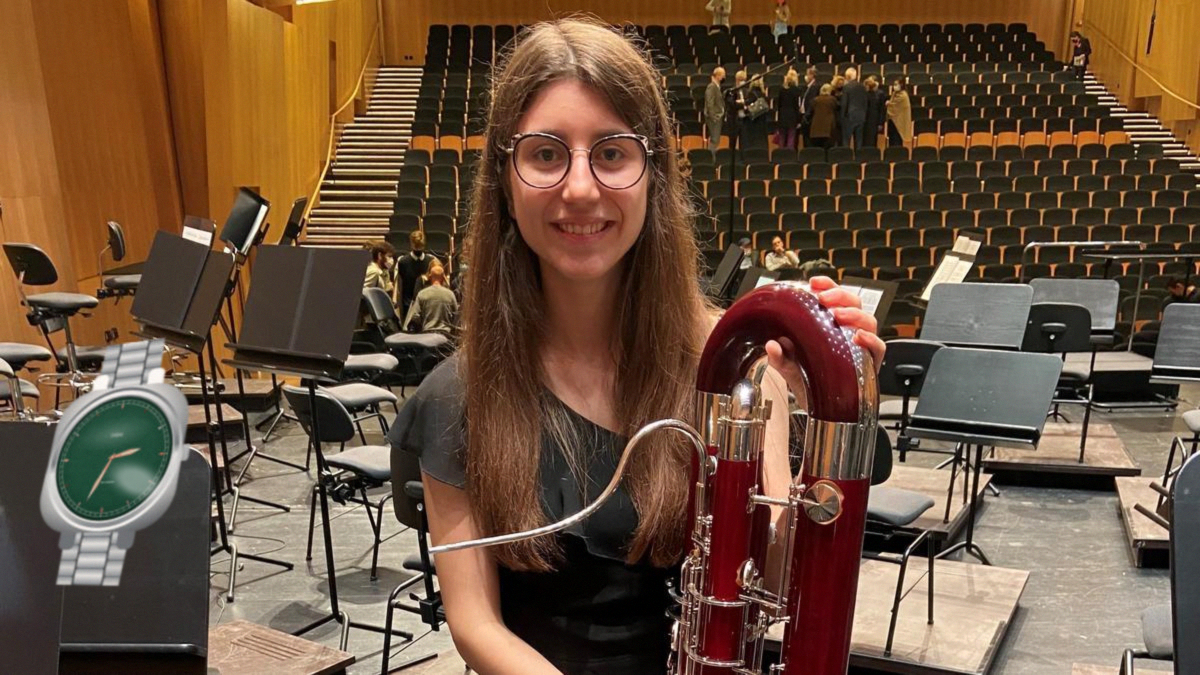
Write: 2:34
